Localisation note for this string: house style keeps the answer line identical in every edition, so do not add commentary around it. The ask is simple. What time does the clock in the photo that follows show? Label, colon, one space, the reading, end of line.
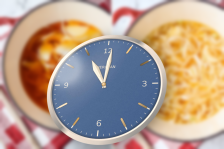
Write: 11:01
